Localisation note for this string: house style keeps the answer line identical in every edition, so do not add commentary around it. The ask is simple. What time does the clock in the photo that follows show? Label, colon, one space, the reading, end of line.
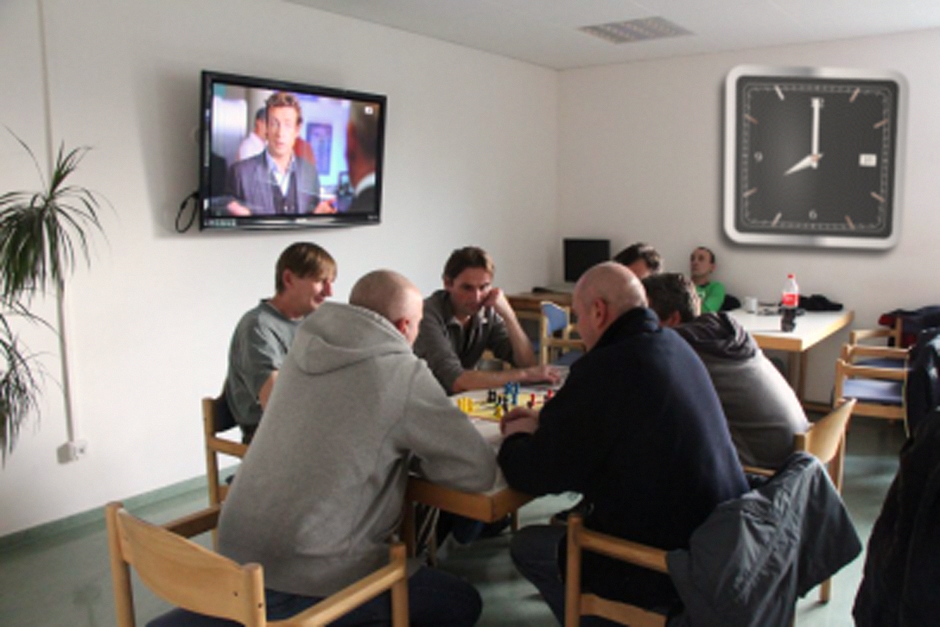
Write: 8:00
